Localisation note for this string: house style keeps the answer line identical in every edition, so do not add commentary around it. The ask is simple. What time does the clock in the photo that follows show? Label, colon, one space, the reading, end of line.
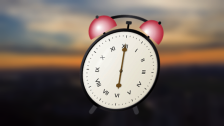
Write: 6:00
